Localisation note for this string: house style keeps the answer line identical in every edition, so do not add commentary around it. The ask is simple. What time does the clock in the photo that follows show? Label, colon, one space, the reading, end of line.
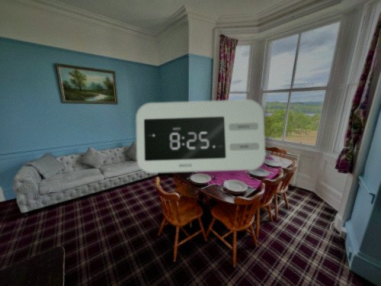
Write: 8:25
